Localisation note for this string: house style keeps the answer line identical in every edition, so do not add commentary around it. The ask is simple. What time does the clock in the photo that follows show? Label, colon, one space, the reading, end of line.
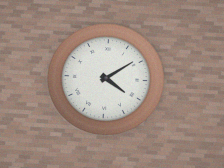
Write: 4:09
